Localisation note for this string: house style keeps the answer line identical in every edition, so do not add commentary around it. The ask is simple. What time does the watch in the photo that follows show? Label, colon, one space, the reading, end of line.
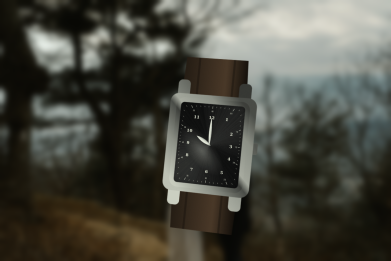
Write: 10:00
